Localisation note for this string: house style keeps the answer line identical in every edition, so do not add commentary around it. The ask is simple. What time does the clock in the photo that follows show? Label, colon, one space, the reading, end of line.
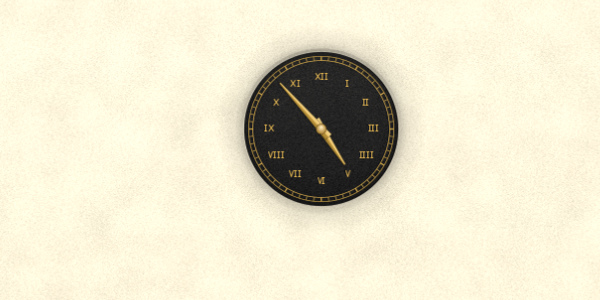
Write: 4:53
